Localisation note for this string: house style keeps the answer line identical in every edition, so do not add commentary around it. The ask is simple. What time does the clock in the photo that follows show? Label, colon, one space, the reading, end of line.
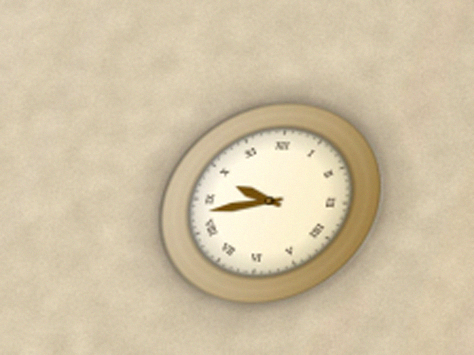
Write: 9:43
